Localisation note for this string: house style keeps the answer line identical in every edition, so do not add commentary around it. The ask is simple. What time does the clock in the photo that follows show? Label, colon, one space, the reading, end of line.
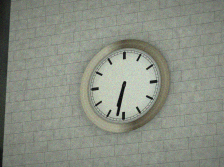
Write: 6:32
